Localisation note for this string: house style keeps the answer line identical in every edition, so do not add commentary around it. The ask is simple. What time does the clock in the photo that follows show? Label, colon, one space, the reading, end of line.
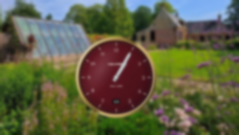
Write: 1:05
